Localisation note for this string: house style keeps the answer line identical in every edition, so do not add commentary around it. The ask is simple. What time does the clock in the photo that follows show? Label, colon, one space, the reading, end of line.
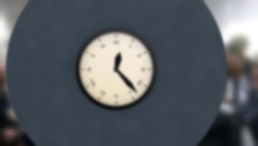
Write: 12:23
